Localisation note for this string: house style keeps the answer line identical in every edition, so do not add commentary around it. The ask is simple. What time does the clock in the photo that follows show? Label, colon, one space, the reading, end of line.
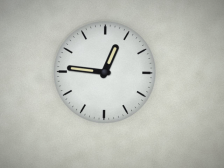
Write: 12:46
